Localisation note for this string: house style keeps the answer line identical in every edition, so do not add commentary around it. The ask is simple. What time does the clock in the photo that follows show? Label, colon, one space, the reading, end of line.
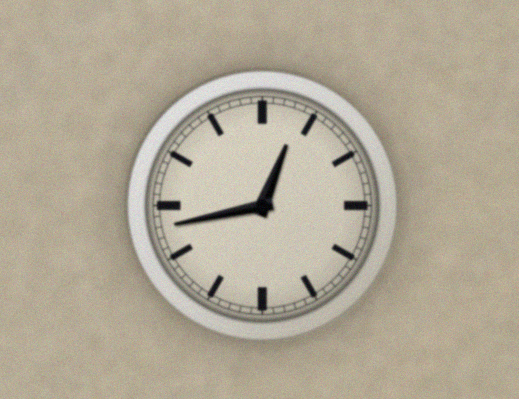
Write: 12:43
